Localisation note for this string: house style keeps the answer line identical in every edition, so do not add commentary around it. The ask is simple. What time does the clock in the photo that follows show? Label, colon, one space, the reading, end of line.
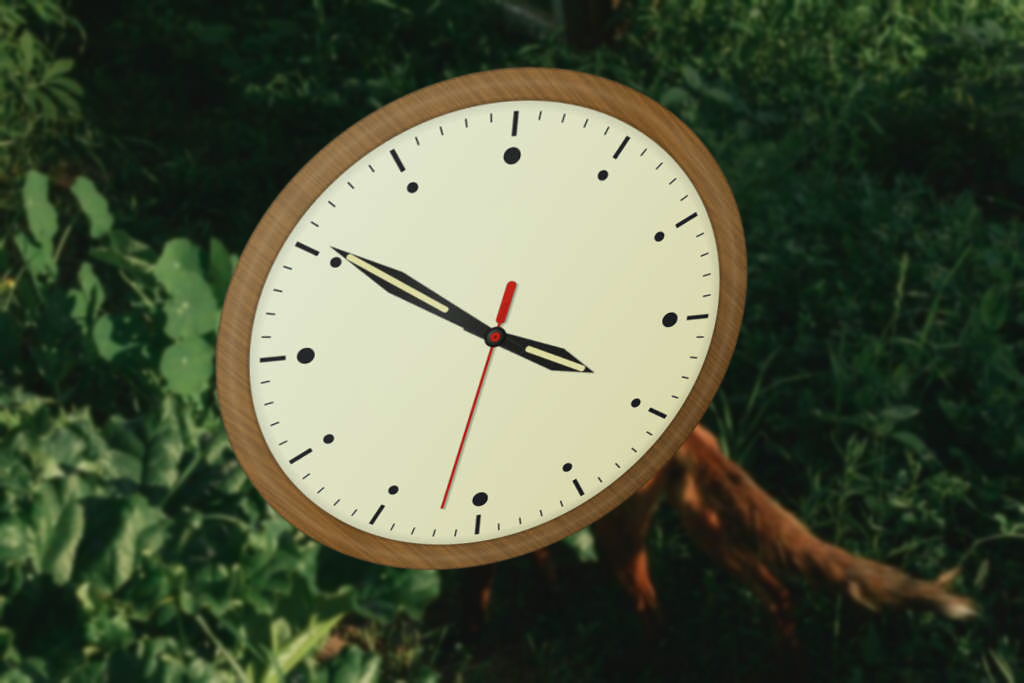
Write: 3:50:32
